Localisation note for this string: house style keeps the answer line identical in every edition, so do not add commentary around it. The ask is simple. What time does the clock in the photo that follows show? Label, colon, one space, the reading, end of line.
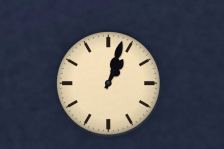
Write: 1:03
